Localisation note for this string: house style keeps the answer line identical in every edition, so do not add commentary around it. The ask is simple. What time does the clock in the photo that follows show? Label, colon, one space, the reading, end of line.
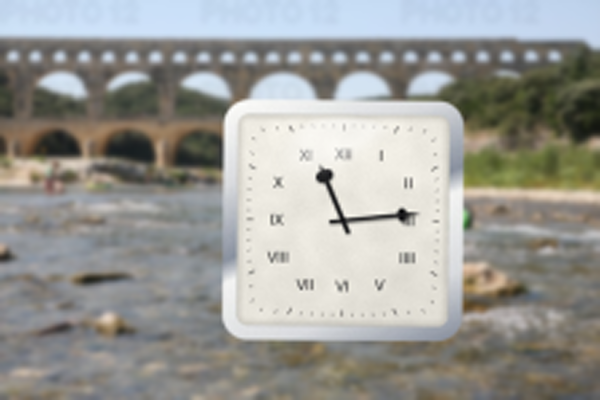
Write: 11:14
